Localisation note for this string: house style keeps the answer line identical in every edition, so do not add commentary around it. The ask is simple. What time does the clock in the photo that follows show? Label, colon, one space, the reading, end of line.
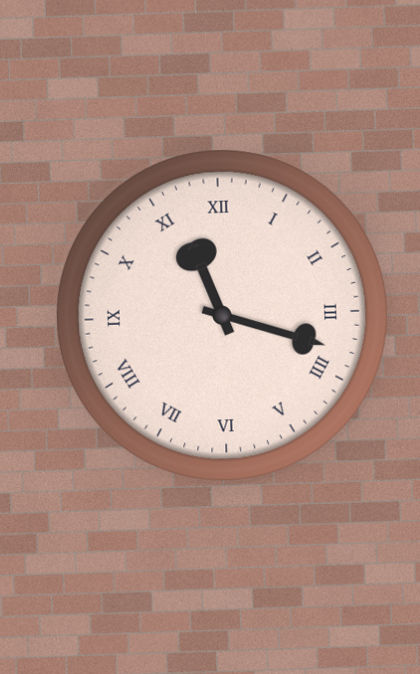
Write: 11:18
